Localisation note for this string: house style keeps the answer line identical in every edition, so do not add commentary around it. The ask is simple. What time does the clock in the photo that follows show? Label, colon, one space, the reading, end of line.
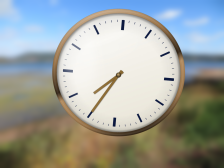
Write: 7:35
